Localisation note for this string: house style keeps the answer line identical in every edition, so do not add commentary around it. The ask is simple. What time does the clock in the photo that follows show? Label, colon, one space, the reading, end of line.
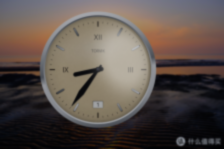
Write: 8:36
